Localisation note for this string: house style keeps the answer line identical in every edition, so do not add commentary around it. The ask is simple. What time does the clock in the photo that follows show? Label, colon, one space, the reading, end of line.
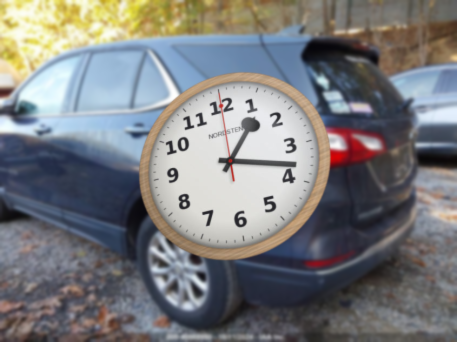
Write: 1:18:00
